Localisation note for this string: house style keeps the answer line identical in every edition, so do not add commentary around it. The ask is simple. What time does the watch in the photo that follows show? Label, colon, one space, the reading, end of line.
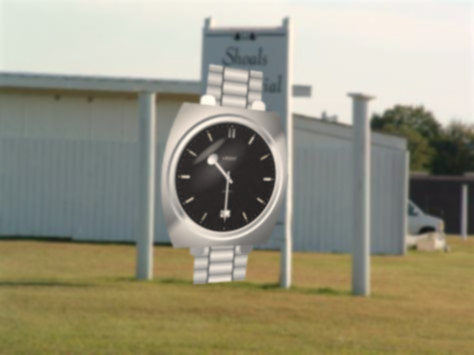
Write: 10:30
